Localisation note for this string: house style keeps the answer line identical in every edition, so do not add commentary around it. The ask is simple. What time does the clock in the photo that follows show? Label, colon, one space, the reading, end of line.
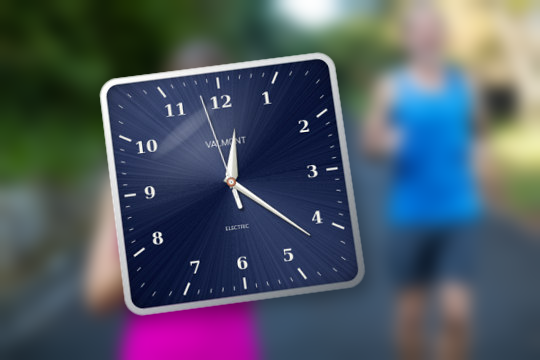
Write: 12:21:58
